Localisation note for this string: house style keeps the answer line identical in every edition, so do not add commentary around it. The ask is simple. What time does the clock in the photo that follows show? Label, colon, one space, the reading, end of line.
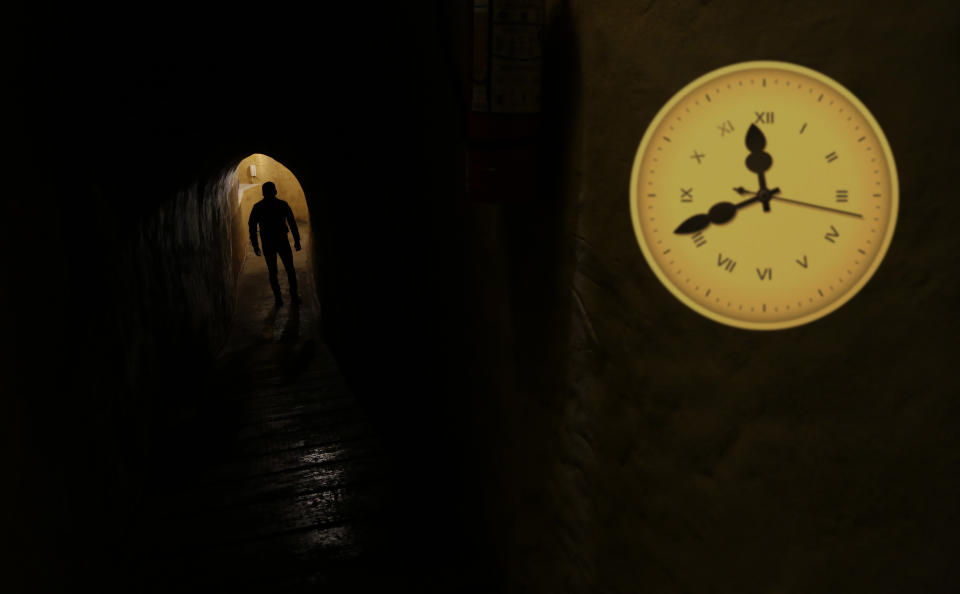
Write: 11:41:17
